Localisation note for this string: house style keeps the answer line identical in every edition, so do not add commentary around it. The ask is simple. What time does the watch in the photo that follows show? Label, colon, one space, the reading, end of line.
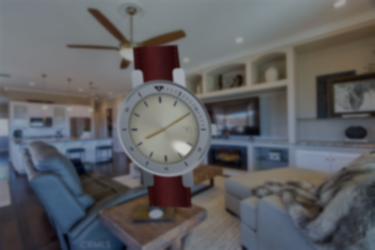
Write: 8:10
